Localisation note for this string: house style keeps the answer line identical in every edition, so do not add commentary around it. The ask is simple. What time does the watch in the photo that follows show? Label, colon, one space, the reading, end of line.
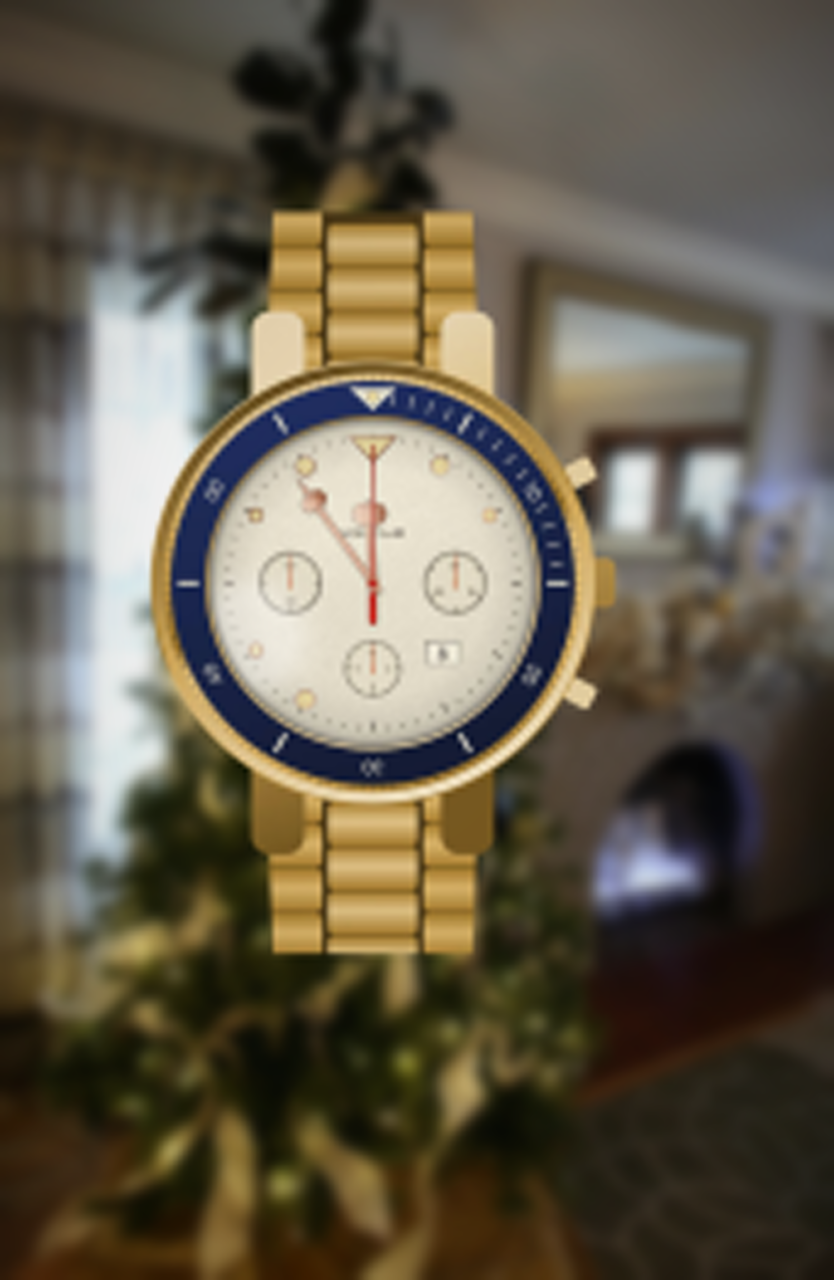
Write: 11:54
